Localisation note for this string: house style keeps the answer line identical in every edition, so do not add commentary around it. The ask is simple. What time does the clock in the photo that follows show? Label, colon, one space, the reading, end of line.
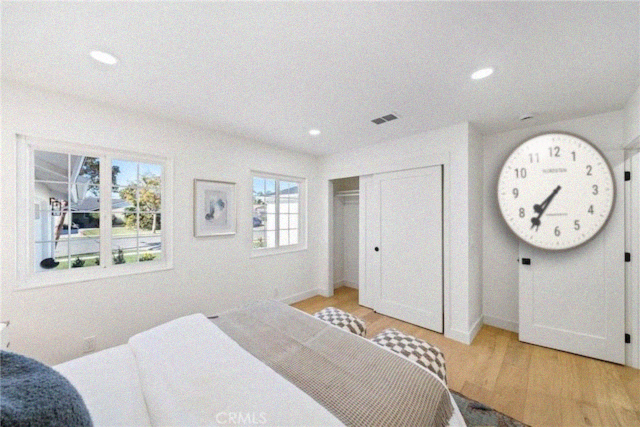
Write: 7:36
